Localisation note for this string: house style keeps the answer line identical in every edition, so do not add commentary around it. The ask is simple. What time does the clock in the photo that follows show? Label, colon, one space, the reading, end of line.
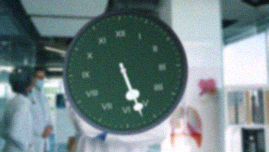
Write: 5:27
